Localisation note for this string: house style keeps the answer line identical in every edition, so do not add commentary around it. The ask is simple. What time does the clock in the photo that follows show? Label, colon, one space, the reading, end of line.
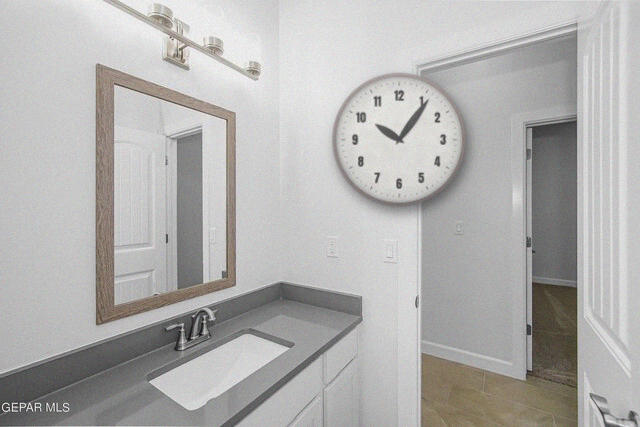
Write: 10:06
